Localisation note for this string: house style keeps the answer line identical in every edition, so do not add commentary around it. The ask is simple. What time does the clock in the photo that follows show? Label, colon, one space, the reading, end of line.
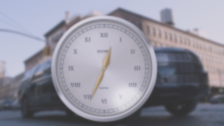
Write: 12:34
